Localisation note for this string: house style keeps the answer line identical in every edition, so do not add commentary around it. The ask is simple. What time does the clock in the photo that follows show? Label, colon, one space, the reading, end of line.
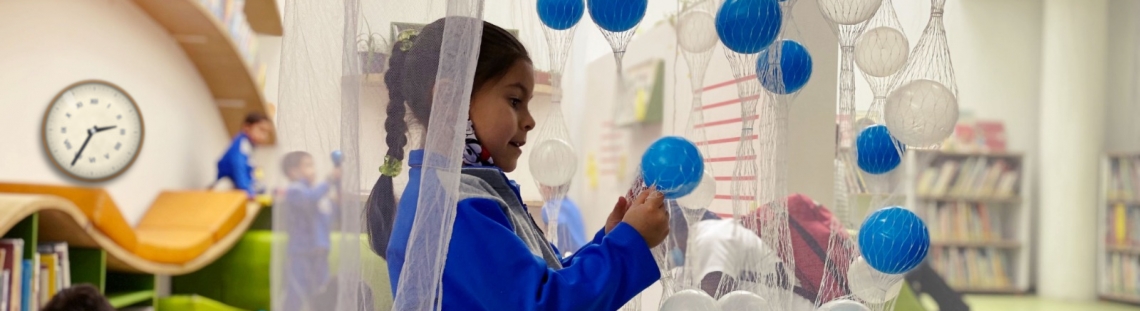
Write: 2:35
